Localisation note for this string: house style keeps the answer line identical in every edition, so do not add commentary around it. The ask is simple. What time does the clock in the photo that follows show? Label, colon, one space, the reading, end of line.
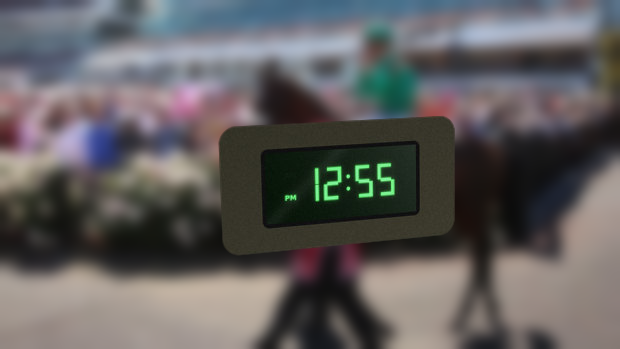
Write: 12:55
